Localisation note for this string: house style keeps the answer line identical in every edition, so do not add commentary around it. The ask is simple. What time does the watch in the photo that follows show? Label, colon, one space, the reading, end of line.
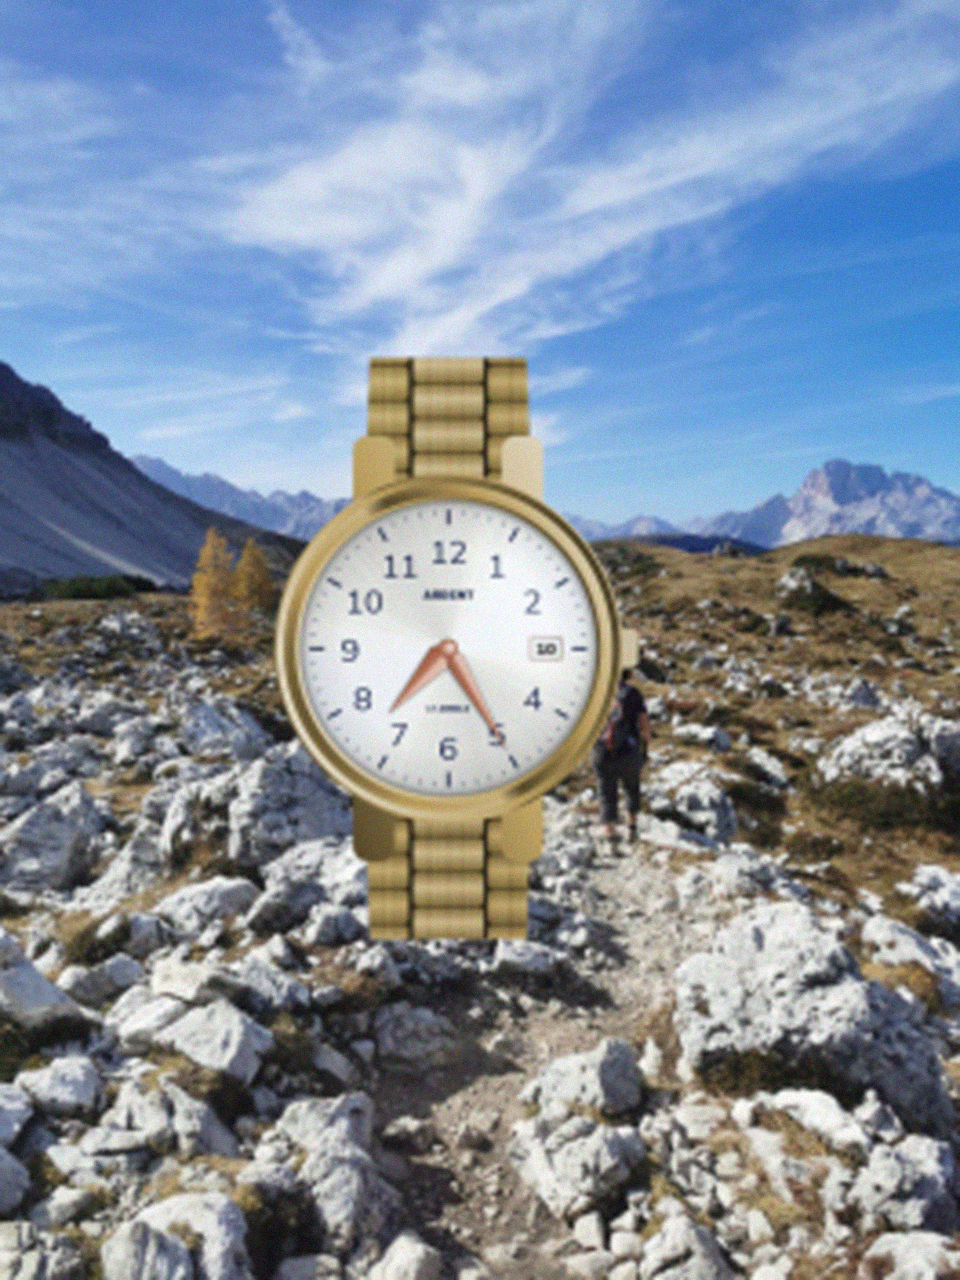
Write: 7:25
